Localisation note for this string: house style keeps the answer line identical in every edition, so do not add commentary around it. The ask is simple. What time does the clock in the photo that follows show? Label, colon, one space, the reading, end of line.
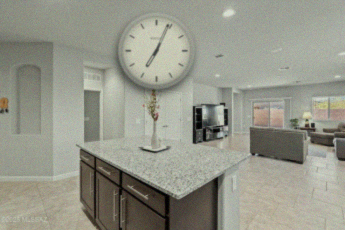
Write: 7:04
